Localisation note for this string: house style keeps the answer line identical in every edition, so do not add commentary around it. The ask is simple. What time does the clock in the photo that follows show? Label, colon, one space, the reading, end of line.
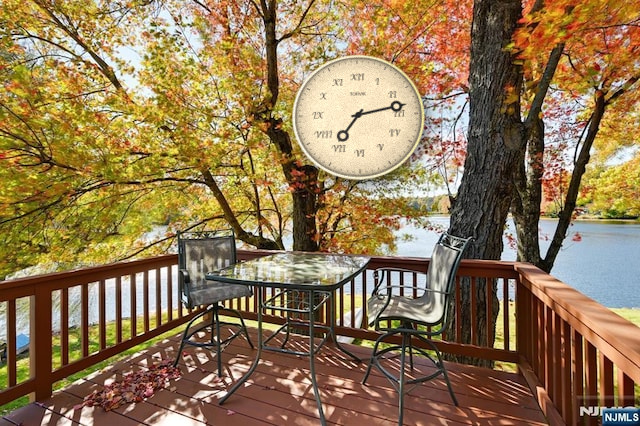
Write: 7:13
